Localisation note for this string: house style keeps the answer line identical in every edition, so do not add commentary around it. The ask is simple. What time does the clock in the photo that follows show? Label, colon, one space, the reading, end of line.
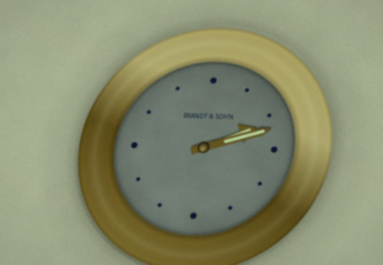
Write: 2:12
